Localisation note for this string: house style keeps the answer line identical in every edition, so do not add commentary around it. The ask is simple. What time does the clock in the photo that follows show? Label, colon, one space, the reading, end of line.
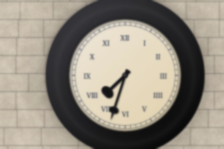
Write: 7:33
